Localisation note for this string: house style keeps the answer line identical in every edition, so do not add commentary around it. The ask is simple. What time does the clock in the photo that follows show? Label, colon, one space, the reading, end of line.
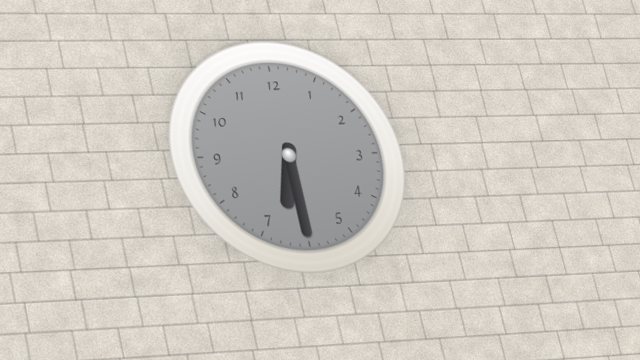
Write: 6:30
